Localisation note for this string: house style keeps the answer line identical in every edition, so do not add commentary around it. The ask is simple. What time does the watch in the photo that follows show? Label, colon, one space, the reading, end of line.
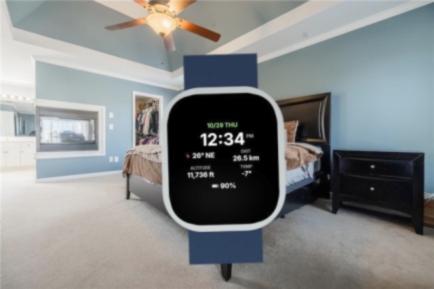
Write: 12:34
